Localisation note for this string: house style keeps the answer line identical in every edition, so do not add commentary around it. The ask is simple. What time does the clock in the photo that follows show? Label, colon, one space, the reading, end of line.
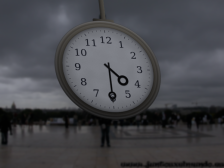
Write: 4:30
